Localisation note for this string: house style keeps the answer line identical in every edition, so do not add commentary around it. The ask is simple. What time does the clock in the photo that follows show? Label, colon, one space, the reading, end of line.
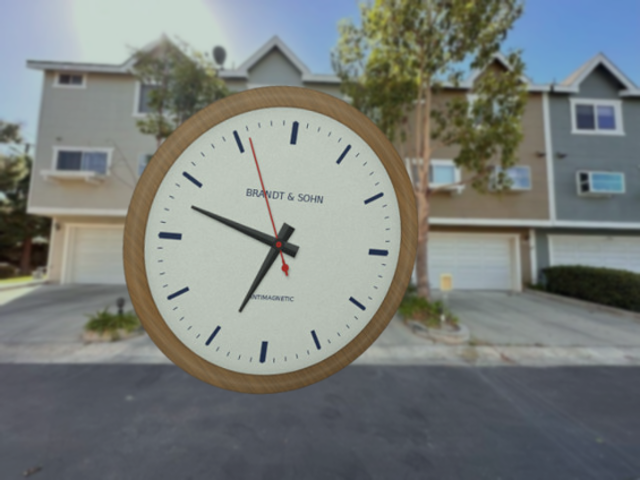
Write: 6:47:56
